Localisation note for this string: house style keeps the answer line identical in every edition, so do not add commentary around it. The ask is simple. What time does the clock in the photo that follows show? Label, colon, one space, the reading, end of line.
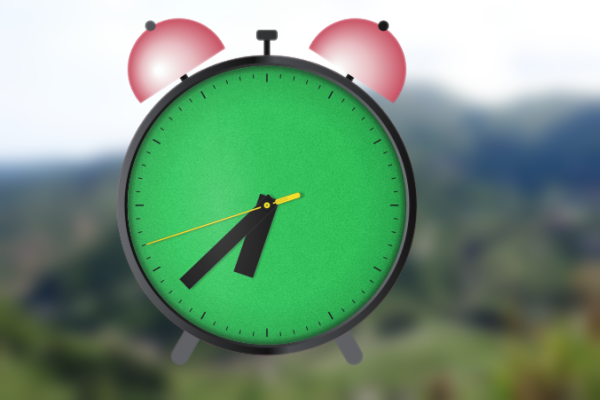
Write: 6:37:42
